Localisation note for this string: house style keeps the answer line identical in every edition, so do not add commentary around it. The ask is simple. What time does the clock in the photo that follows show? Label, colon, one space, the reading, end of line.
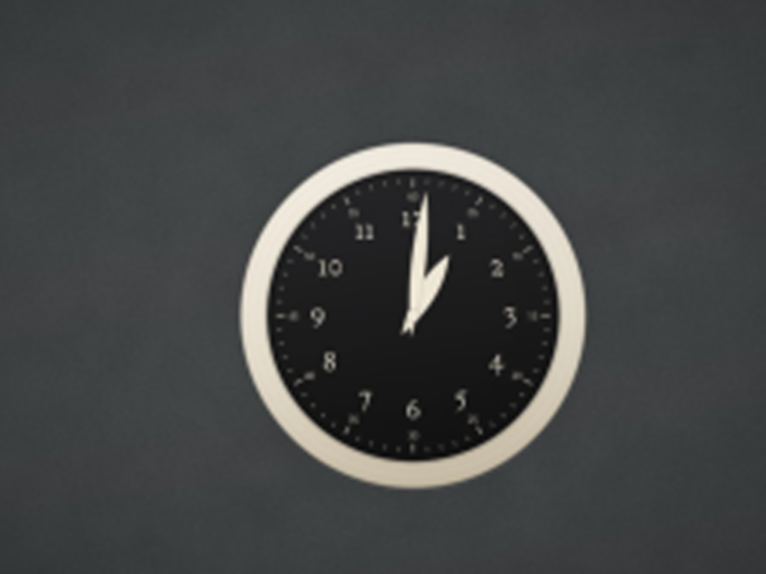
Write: 1:01
